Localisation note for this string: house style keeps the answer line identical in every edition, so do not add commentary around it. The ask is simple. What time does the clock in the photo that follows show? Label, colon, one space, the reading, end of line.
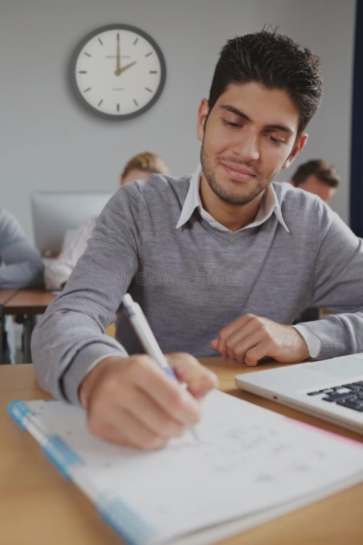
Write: 2:00
